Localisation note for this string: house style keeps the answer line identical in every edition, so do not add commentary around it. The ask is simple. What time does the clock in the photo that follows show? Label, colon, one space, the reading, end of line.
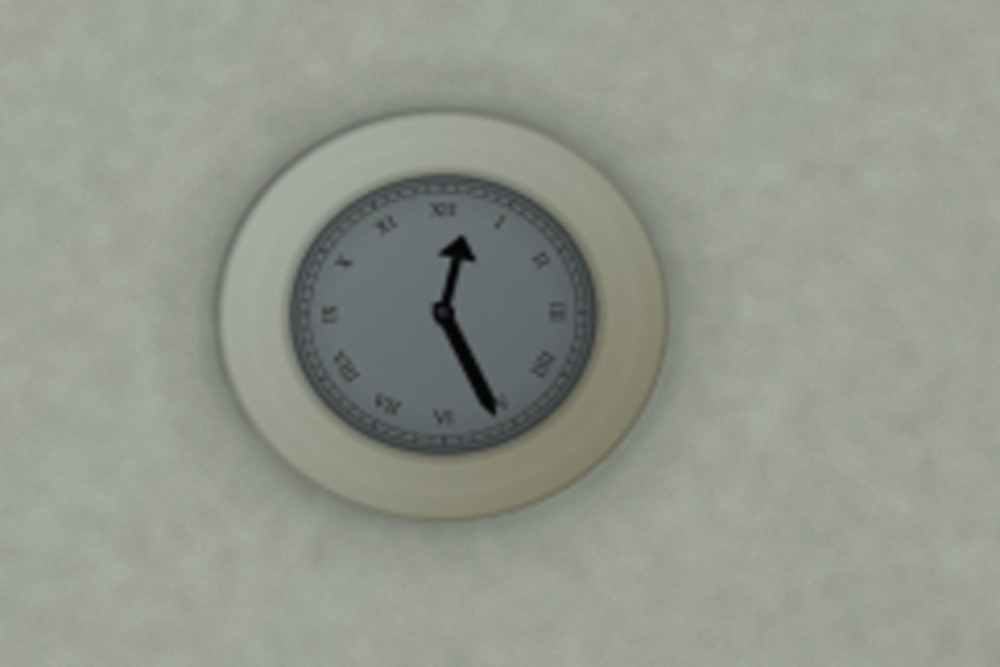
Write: 12:26
